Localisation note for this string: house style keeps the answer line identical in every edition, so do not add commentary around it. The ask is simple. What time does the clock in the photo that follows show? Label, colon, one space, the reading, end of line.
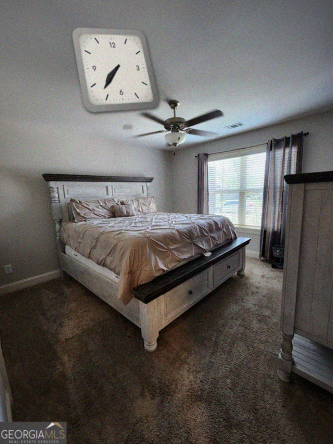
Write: 7:37
